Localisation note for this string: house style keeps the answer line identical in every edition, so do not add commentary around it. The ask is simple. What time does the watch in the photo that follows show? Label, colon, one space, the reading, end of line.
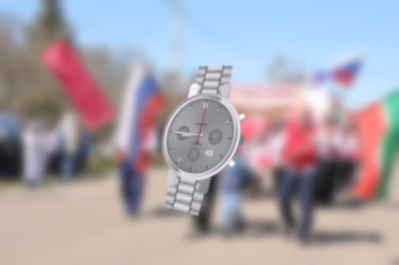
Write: 8:45
